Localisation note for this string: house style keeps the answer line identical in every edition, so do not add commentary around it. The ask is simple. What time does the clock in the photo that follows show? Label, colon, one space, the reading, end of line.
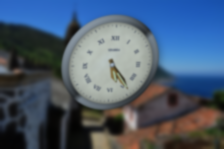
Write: 5:24
